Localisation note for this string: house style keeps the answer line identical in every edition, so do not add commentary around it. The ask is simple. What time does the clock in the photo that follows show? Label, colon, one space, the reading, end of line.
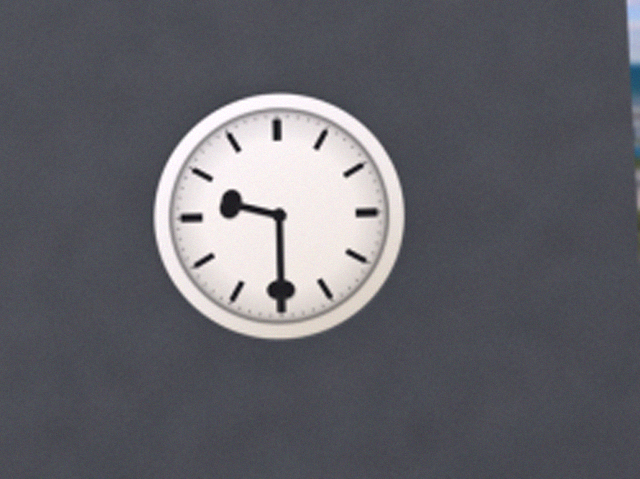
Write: 9:30
